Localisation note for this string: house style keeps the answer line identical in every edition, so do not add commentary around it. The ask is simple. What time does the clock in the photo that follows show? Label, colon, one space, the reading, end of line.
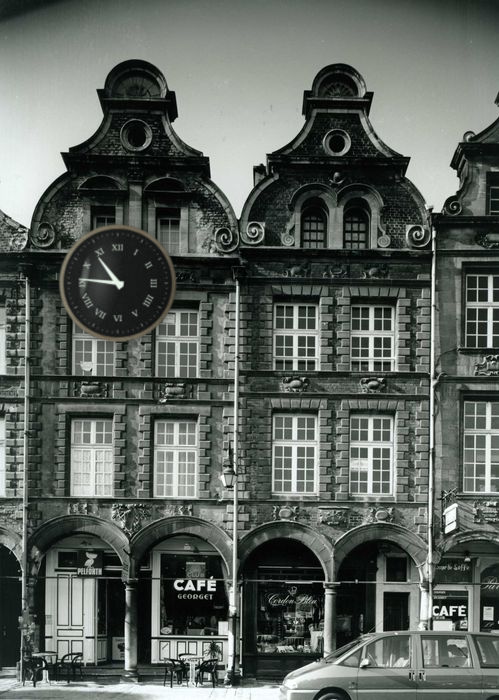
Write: 10:46
